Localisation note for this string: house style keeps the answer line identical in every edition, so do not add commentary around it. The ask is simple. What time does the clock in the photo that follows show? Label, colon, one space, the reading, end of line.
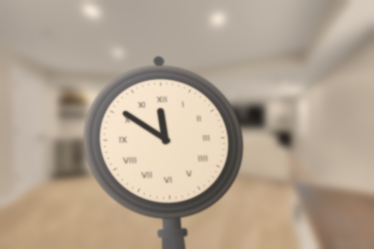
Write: 11:51
